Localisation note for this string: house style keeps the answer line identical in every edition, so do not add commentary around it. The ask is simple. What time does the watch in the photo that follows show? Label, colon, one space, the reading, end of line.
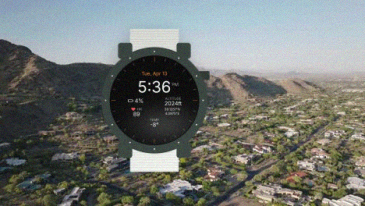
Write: 5:36
